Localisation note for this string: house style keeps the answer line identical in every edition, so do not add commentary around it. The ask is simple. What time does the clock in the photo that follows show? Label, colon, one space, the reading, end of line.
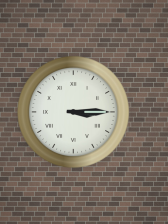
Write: 3:15
